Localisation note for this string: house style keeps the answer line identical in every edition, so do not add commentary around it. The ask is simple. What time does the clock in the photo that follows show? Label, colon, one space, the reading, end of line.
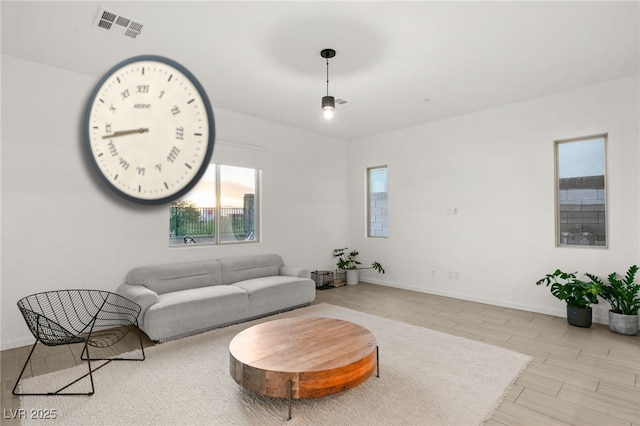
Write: 8:43
